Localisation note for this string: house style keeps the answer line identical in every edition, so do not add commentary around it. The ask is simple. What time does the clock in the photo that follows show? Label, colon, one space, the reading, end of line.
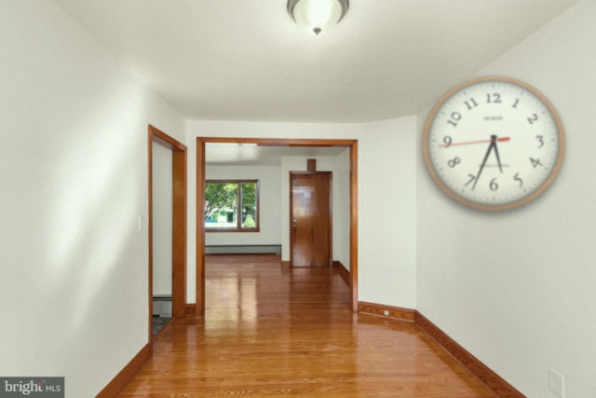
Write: 5:33:44
